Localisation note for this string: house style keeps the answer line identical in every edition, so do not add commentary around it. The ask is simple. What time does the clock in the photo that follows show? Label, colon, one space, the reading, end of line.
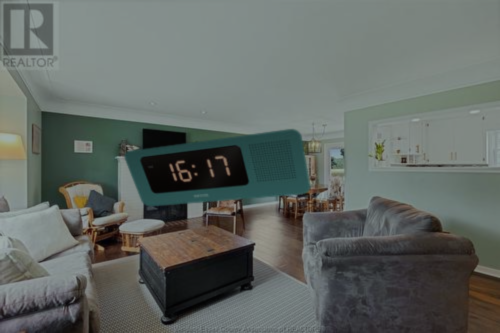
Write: 16:17
